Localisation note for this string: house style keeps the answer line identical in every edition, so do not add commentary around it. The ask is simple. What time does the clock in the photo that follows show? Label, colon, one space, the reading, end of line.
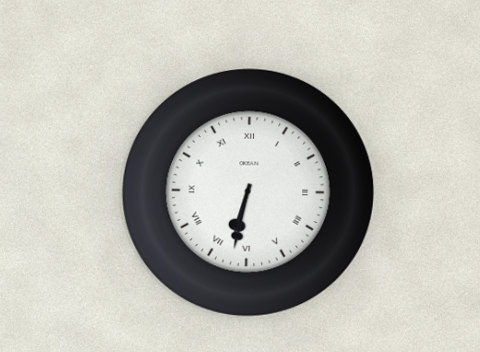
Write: 6:32
